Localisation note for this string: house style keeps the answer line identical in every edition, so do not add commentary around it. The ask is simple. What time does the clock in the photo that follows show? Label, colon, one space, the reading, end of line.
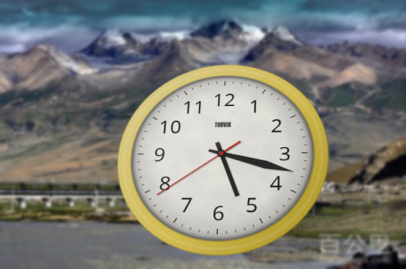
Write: 5:17:39
